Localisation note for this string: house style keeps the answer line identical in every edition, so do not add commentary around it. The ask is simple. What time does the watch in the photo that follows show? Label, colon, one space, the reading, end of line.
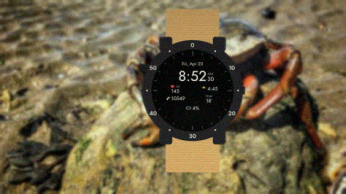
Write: 8:52
